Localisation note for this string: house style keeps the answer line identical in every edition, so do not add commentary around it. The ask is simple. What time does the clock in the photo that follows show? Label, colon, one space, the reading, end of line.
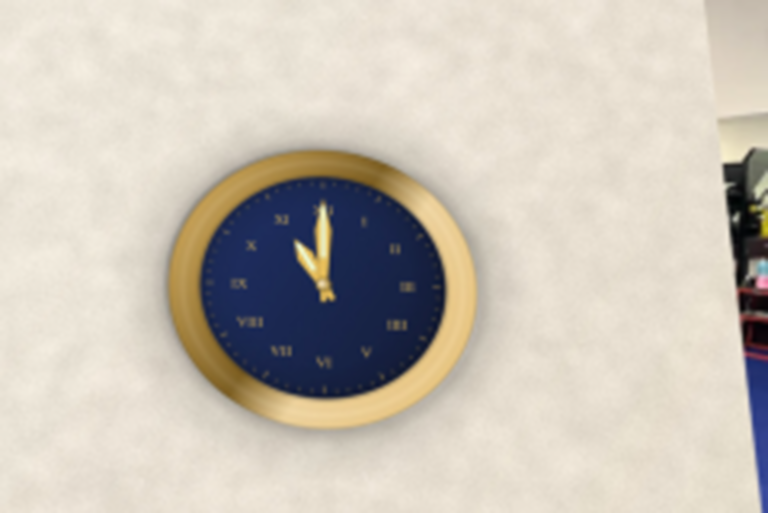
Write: 11:00
